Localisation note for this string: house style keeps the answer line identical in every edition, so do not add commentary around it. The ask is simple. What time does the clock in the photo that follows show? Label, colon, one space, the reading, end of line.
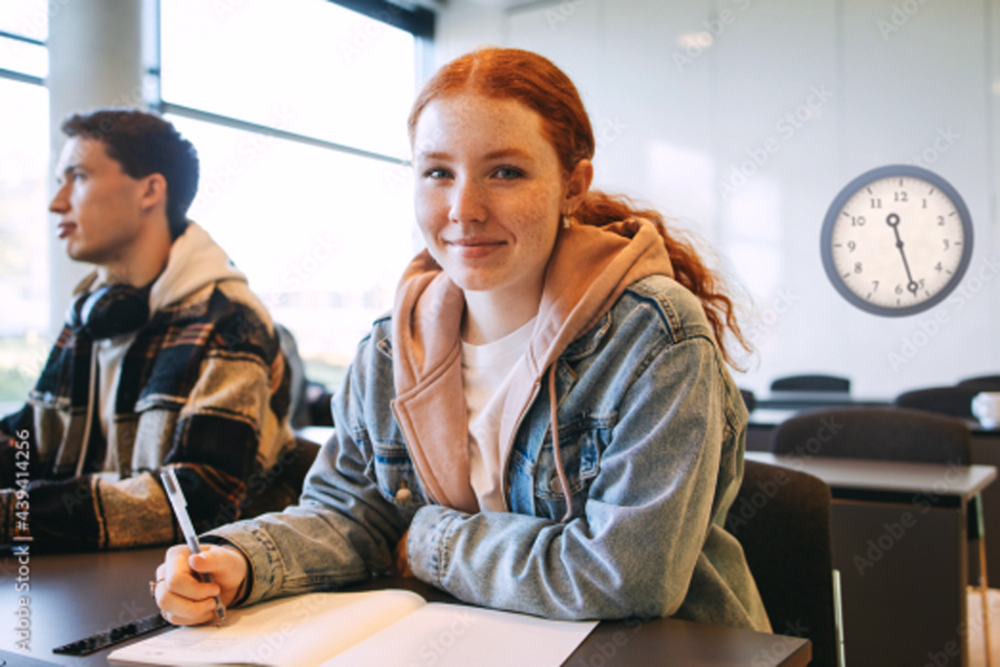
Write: 11:27
